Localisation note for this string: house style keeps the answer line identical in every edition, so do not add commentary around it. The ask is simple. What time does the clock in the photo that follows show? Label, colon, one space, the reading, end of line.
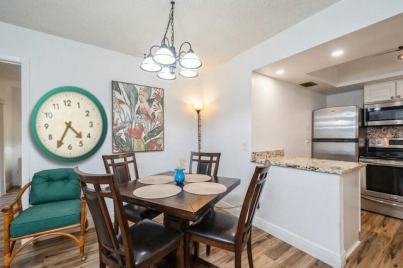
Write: 4:35
